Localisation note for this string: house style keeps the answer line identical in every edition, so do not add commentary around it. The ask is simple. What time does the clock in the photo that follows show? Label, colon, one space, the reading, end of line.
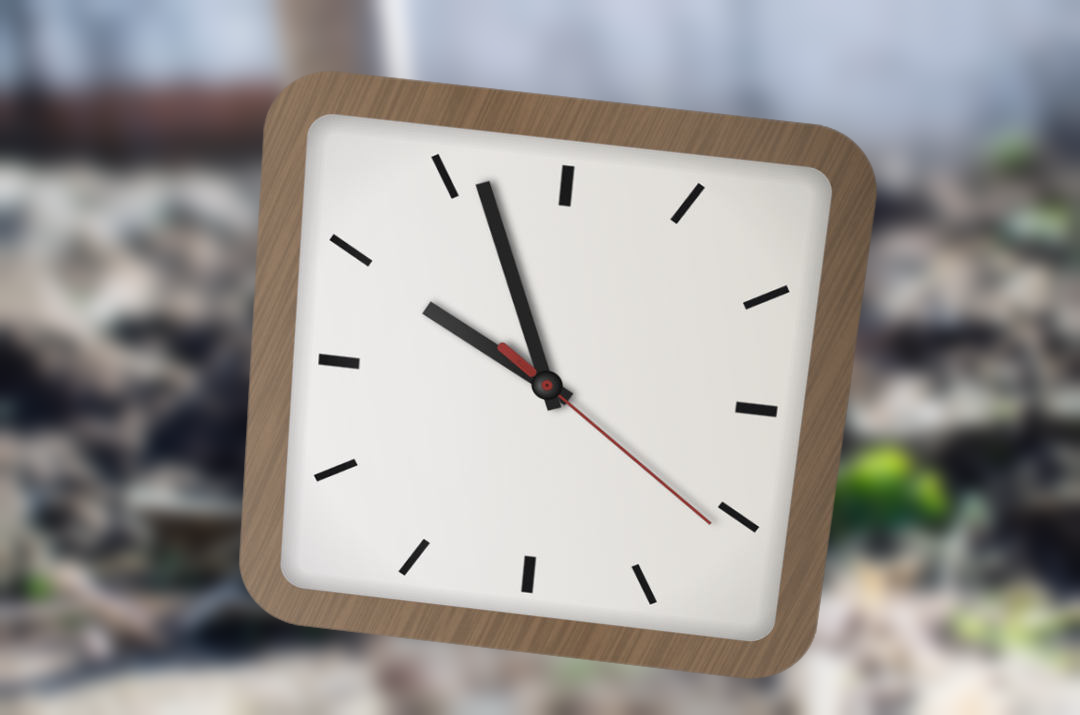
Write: 9:56:21
